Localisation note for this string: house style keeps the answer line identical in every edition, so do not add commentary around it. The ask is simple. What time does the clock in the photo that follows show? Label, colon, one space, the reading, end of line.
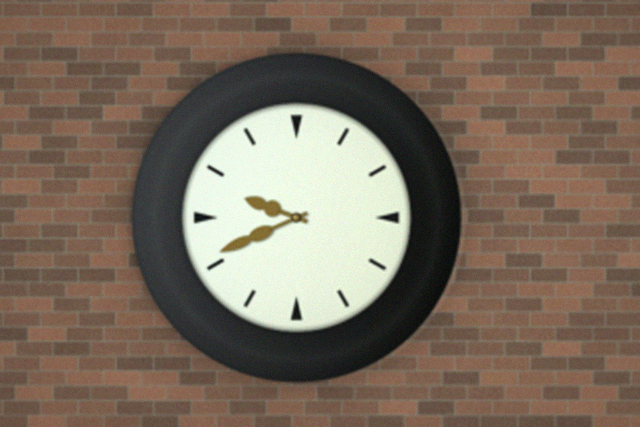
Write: 9:41
